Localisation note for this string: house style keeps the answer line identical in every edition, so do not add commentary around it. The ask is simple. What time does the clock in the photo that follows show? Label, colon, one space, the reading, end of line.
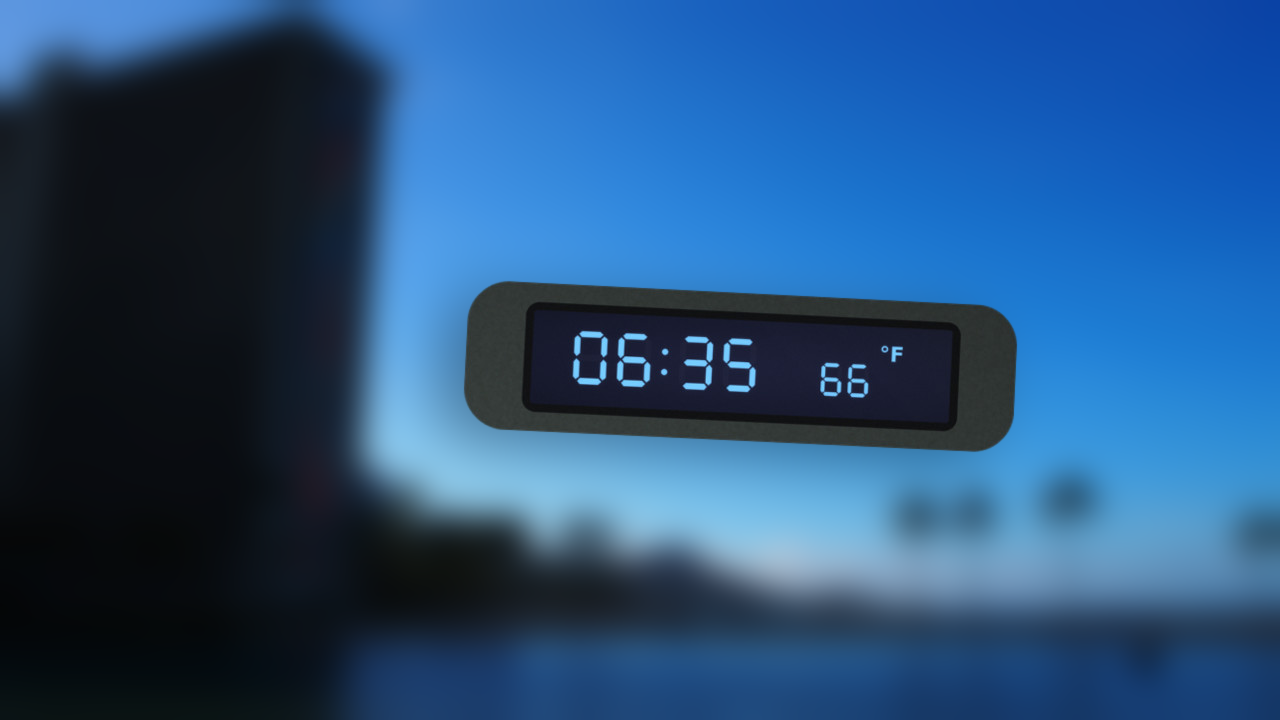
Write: 6:35
